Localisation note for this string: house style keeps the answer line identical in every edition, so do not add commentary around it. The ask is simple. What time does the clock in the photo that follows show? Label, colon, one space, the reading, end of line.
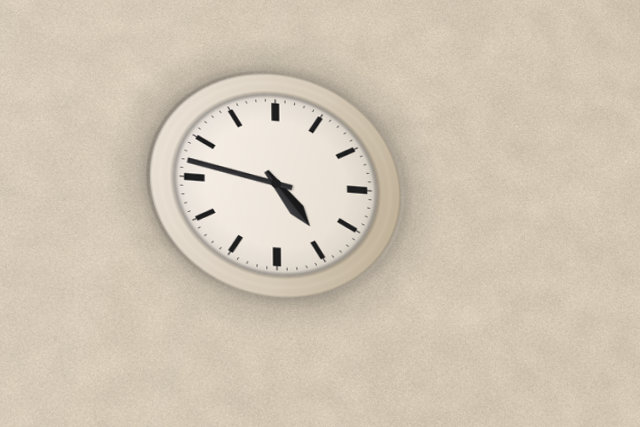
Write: 4:47
